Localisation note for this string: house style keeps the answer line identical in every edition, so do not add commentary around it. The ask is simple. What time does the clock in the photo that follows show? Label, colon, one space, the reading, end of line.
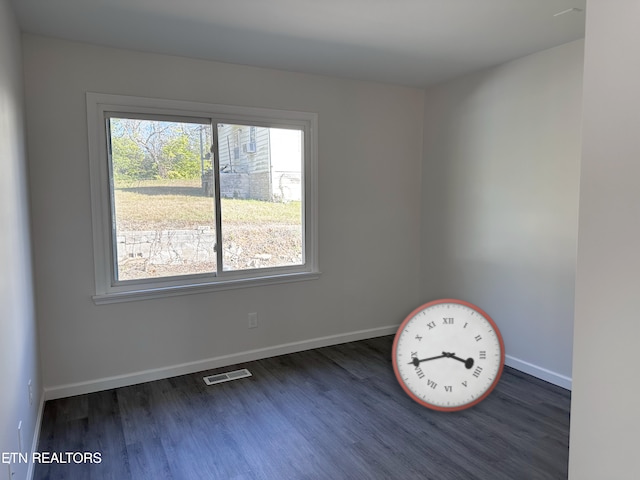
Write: 3:43
